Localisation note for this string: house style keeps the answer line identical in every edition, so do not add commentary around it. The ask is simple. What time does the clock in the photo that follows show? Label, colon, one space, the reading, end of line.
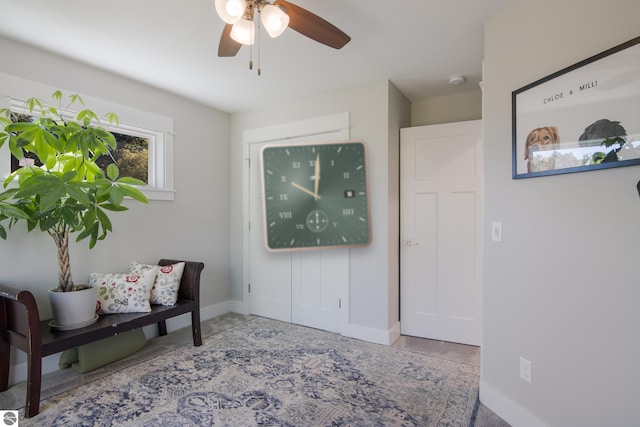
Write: 10:01
